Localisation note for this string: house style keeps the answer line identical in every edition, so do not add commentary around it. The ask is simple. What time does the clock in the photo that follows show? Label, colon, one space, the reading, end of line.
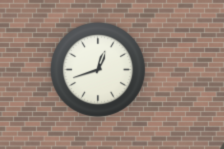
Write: 12:42
